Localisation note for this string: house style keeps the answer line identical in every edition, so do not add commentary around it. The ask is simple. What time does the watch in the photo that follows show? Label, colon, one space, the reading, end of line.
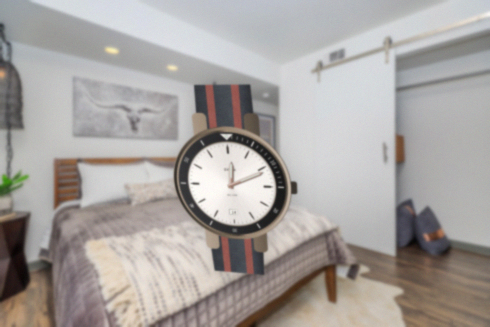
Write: 12:11
